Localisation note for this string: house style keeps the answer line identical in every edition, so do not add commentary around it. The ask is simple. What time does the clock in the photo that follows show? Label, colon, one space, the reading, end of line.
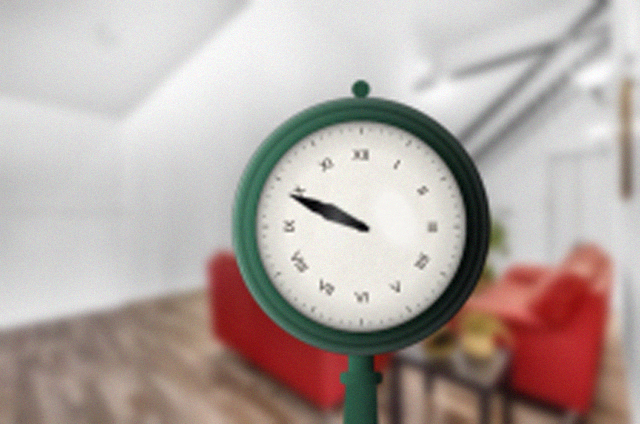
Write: 9:49
